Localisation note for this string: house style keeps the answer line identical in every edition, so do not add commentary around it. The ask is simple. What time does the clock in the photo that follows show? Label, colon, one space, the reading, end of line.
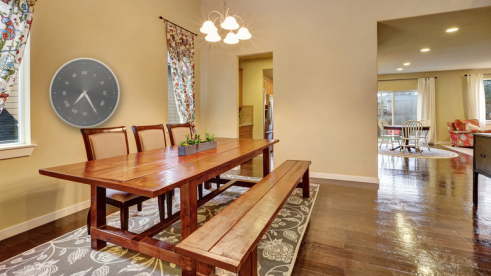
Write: 7:25
